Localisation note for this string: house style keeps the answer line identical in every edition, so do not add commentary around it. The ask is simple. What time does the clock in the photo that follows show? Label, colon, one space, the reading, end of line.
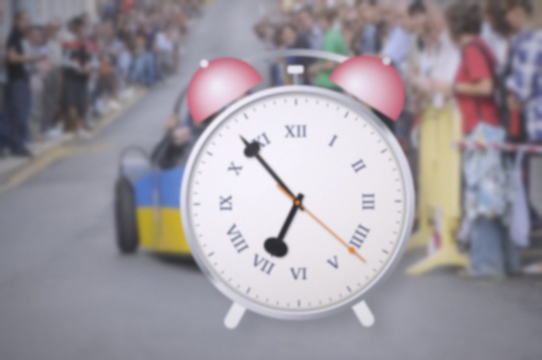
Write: 6:53:22
